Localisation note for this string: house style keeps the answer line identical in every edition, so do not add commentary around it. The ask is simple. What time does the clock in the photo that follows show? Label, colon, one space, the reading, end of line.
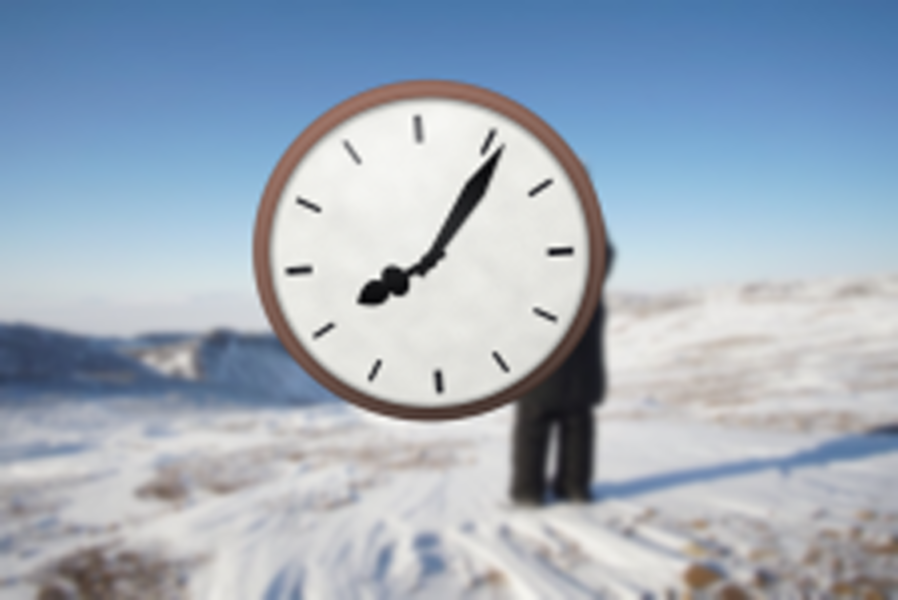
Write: 8:06
